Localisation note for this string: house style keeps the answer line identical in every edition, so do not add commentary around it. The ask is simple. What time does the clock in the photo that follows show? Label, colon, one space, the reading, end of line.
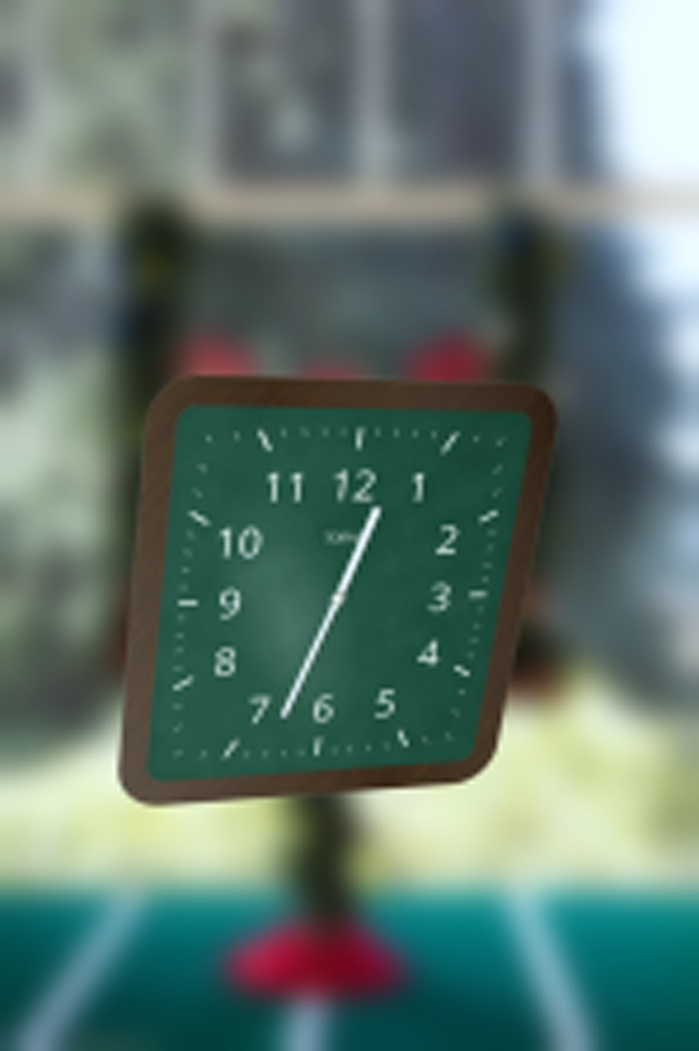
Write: 12:33
